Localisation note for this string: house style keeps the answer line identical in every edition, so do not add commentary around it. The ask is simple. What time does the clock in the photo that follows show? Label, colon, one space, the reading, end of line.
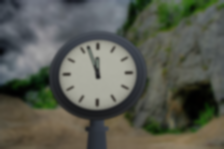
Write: 11:57
